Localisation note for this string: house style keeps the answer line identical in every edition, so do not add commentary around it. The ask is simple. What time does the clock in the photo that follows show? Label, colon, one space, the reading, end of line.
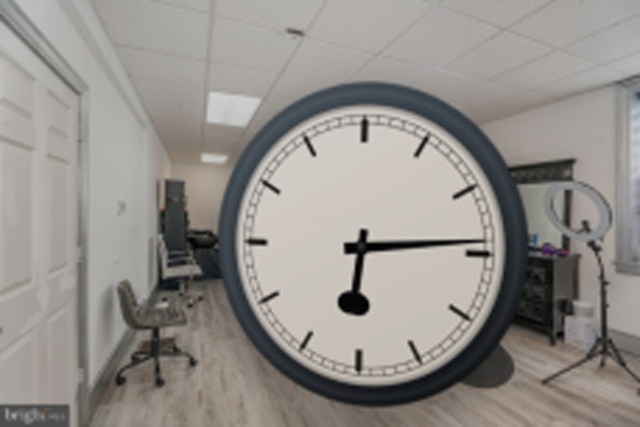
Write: 6:14
